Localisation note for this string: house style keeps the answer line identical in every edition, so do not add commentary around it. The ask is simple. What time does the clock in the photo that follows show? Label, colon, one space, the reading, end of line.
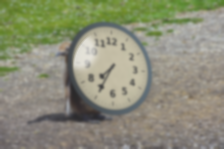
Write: 7:35
